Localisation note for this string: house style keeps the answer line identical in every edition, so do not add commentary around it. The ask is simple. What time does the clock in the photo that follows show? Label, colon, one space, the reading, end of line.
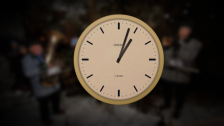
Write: 1:03
